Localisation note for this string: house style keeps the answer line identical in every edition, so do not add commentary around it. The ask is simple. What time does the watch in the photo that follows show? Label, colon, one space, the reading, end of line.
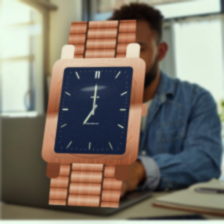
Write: 7:00
